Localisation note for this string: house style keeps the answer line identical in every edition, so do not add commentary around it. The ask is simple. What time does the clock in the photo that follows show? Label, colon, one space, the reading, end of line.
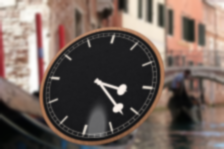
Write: 3:22
